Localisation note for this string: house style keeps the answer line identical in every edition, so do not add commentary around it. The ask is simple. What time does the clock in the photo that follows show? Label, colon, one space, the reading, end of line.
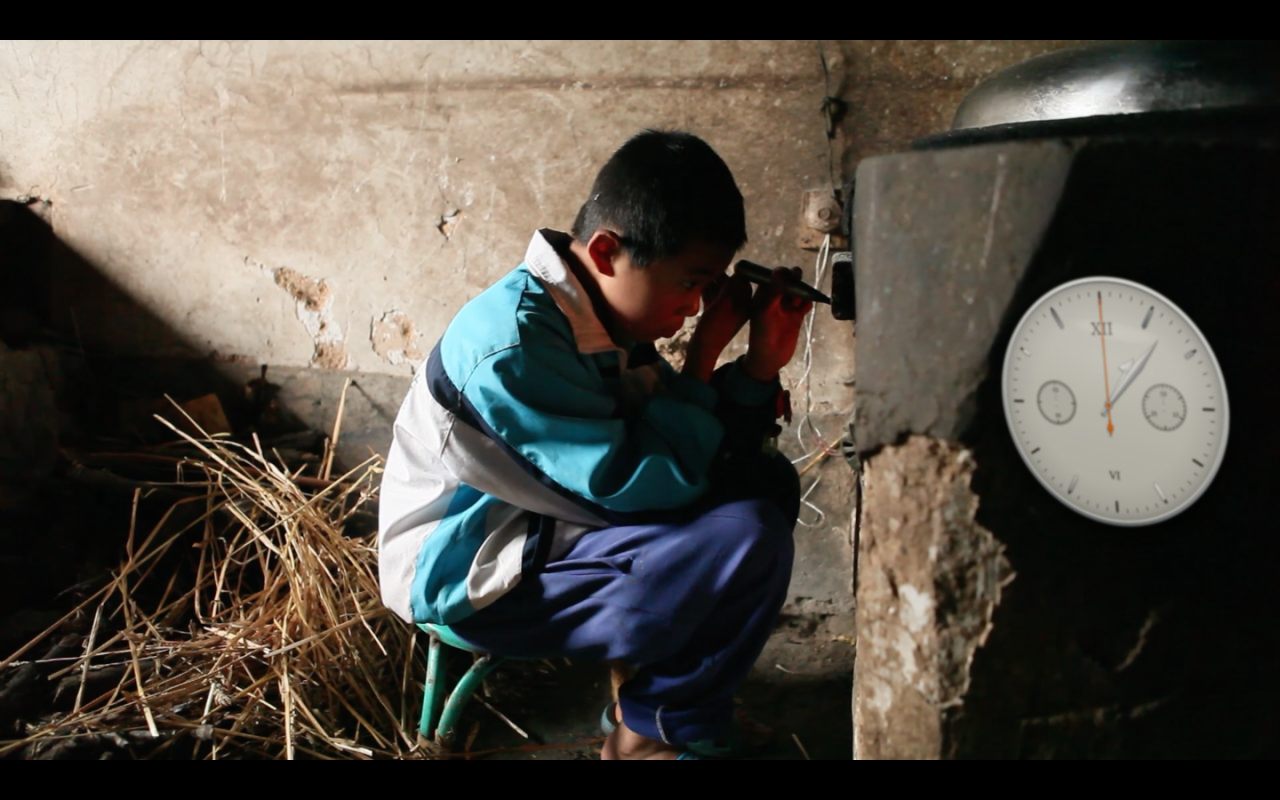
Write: 1:07
